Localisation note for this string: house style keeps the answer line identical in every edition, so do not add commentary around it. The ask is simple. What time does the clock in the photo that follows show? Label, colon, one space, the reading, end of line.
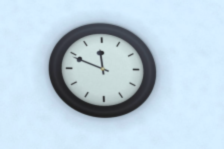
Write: 11:49
